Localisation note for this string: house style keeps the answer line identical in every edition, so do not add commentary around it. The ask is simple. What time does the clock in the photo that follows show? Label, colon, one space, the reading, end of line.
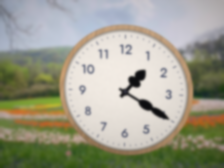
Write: 1:20
